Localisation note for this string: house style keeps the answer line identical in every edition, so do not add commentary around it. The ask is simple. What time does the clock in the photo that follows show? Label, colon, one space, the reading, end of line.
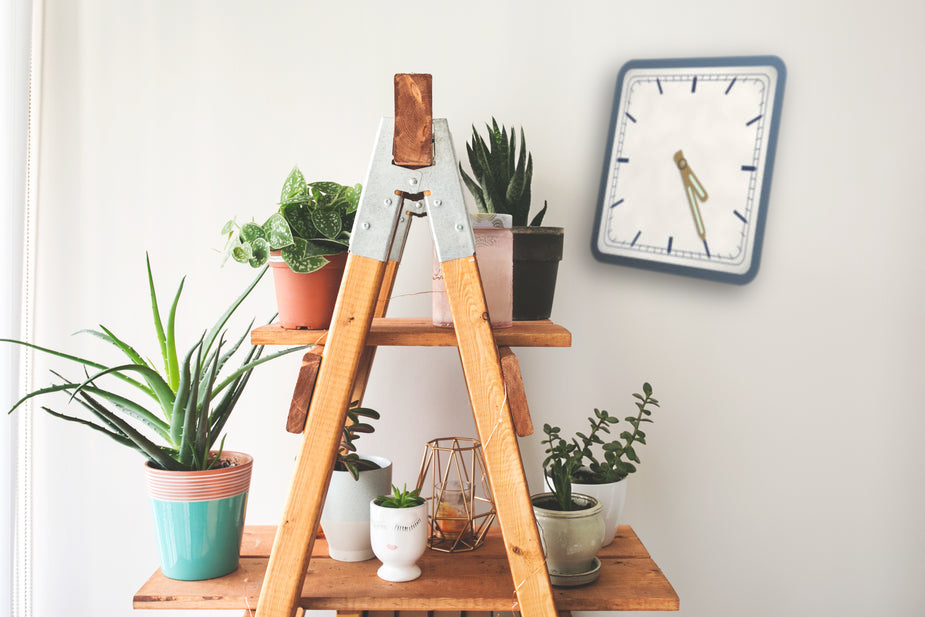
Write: 4:25
